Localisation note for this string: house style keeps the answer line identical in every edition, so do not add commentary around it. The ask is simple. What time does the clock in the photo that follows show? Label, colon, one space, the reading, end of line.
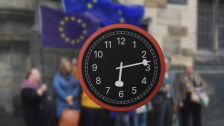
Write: 6:13
